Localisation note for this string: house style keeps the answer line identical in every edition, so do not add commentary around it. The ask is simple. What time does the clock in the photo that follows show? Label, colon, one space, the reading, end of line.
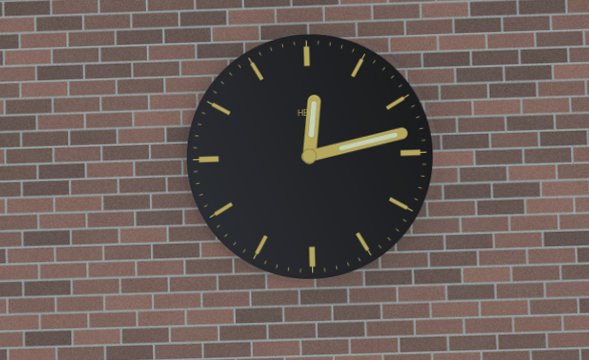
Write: 12:13
